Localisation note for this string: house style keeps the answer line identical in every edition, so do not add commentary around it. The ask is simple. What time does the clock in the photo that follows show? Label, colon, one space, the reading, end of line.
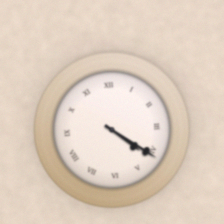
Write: 4:21
